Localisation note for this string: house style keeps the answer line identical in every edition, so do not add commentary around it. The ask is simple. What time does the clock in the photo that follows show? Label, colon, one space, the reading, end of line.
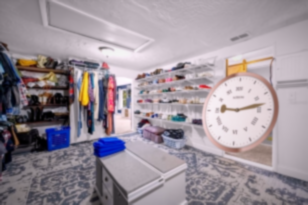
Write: 9:13
